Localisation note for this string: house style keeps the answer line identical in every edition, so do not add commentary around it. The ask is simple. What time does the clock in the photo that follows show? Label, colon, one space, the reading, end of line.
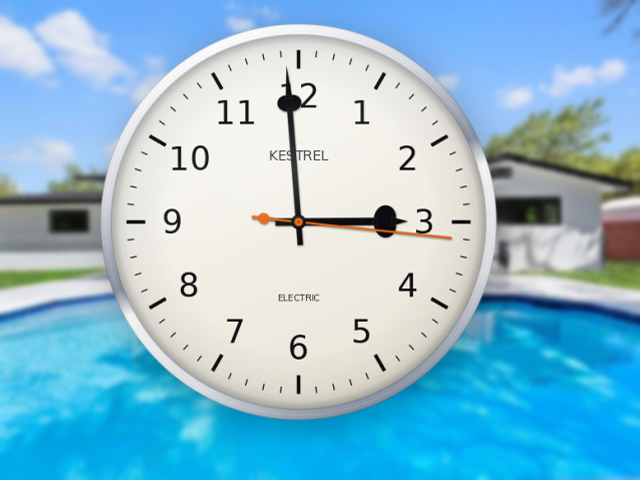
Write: 2:59:16
